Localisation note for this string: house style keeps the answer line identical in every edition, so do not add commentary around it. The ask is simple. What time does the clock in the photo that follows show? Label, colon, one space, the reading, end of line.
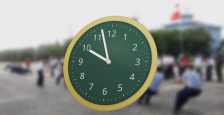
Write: 9:57
